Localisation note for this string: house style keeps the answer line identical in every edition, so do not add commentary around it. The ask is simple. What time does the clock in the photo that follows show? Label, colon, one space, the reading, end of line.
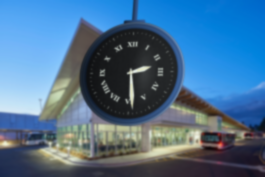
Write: 2:29
